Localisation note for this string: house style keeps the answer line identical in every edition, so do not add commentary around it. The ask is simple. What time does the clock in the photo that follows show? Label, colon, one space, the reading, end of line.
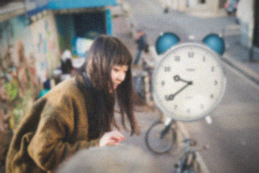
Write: 9:39
